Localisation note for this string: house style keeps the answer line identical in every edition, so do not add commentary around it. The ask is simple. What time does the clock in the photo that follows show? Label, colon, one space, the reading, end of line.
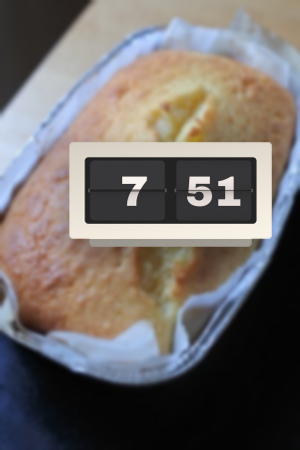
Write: 7:51
